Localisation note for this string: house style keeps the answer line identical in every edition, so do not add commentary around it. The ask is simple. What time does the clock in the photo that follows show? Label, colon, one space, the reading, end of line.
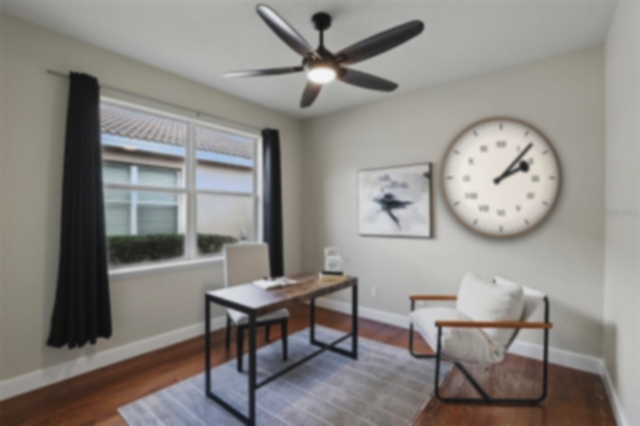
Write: 2:07
